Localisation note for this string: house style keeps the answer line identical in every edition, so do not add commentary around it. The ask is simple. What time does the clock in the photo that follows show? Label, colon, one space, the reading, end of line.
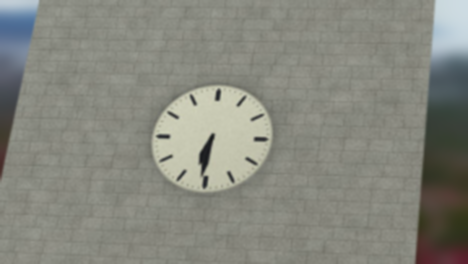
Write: 6:31
